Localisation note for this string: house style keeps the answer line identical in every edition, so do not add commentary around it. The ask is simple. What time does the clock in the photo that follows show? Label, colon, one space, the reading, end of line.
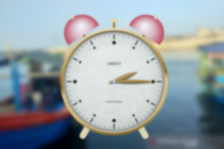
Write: 2:15
